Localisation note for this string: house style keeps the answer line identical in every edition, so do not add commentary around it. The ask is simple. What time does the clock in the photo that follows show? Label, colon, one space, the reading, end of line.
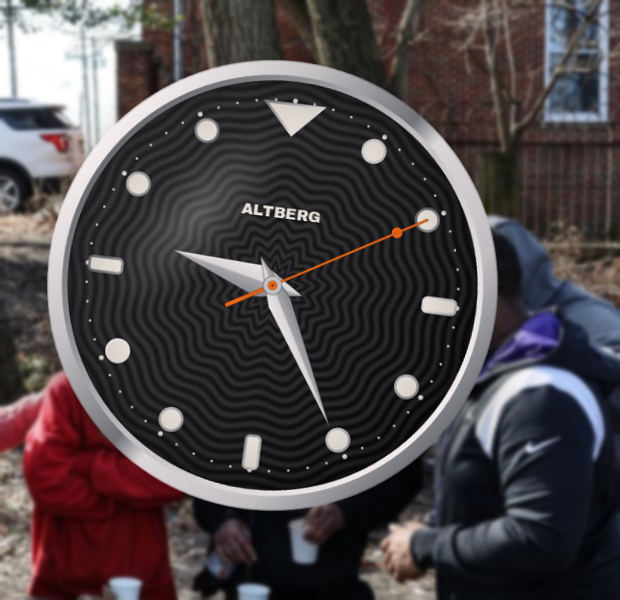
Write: 9:25:10
